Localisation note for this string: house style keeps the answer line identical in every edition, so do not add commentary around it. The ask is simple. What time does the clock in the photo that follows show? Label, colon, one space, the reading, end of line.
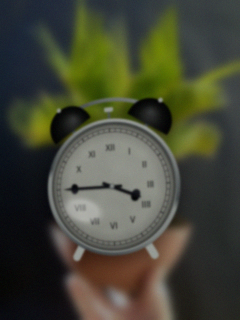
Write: 3:45
